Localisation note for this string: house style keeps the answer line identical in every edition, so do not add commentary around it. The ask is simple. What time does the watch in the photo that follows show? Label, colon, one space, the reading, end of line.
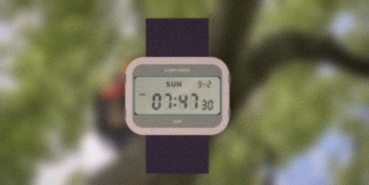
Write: 7:47:30
